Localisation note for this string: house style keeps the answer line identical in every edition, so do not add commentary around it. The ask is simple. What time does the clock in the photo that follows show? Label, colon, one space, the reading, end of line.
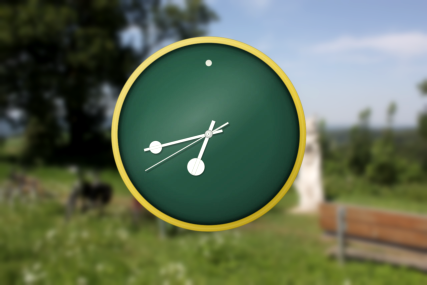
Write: 6:42:40
